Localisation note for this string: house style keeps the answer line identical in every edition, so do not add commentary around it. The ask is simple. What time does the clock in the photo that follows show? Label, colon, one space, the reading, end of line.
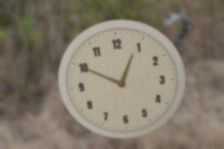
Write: 12:50
